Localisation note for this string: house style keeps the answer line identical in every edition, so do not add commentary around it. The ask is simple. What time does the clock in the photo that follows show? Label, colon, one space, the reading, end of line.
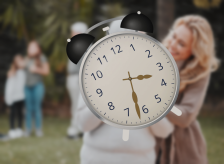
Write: 3:32
